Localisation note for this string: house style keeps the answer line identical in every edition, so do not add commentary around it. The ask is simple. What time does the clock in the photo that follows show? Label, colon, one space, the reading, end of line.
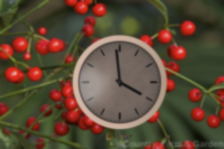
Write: 3:59
